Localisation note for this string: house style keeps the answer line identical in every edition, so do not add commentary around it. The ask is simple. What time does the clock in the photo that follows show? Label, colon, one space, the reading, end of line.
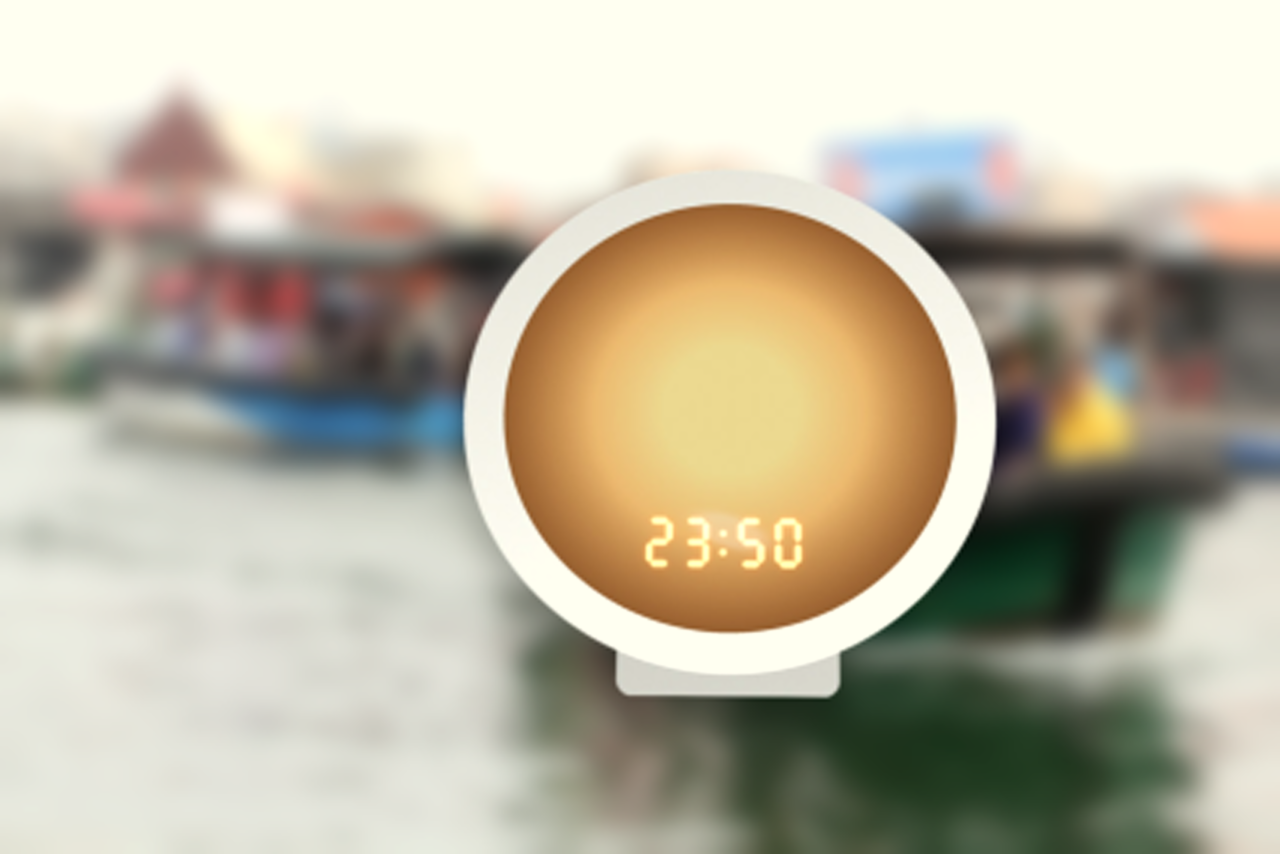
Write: 23:50
